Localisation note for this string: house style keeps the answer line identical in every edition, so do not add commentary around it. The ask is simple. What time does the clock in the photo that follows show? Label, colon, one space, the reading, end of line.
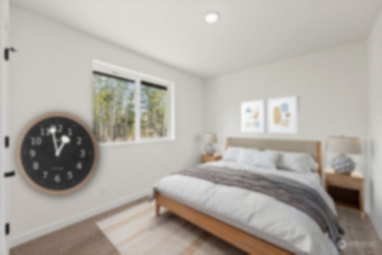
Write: 12:58
